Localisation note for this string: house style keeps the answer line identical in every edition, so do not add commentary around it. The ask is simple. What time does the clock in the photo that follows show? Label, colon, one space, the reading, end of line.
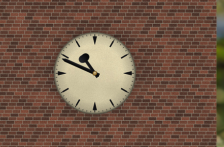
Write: 10:49
